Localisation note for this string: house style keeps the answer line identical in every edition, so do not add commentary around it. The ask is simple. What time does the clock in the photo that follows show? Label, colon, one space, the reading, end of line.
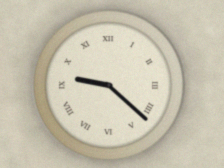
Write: 9:22
